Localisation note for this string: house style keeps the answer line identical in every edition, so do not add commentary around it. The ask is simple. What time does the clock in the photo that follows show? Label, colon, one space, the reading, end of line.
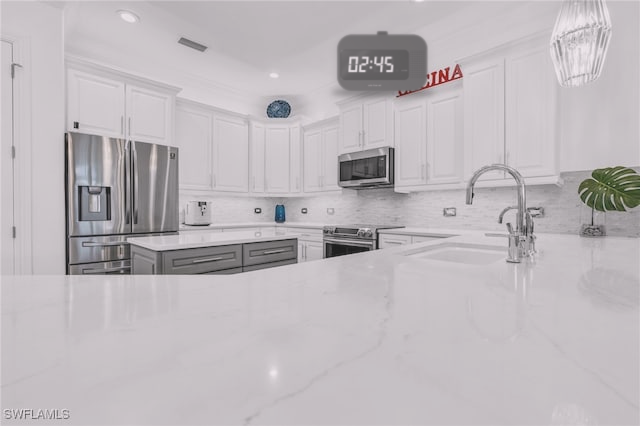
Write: 2:45
